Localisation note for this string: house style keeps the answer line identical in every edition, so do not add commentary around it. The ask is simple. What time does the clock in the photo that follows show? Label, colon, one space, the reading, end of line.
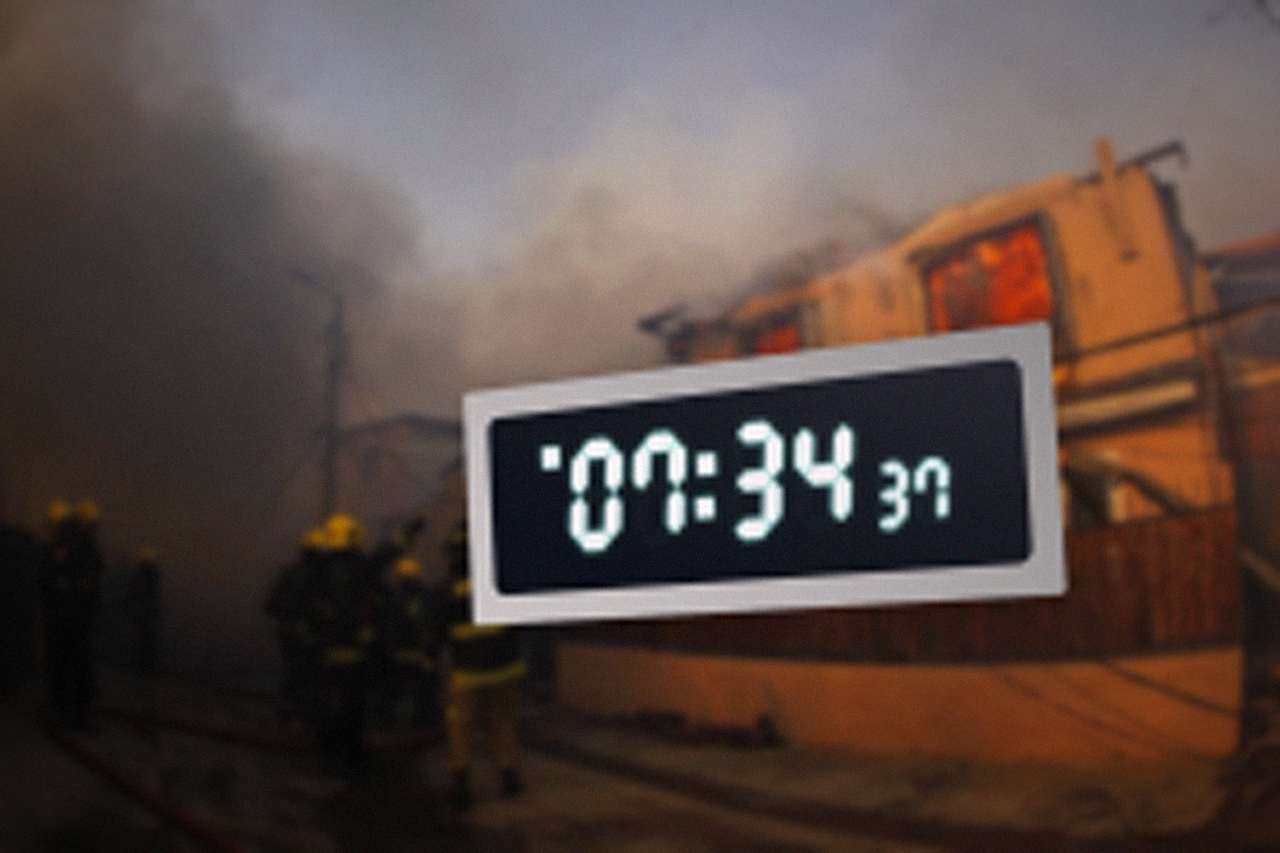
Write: 7:34:37
